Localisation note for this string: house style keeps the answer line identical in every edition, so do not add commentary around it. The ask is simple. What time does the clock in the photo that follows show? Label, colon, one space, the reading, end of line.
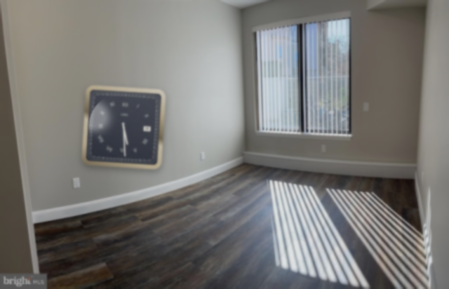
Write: 5:29
